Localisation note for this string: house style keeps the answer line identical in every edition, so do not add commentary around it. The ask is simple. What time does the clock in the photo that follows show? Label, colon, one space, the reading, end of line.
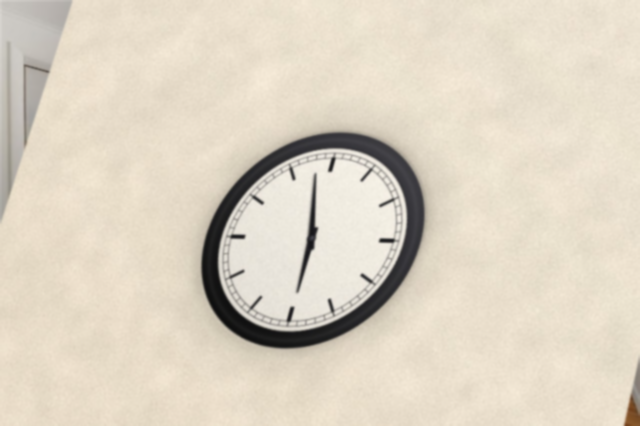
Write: 5:58
